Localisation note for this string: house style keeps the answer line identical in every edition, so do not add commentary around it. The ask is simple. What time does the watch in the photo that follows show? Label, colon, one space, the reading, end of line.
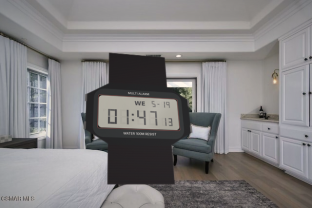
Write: 1:47:13
